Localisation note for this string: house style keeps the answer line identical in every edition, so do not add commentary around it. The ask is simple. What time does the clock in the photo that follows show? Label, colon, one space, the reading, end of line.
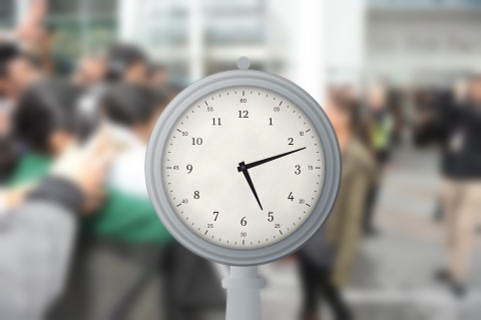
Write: 5:12
